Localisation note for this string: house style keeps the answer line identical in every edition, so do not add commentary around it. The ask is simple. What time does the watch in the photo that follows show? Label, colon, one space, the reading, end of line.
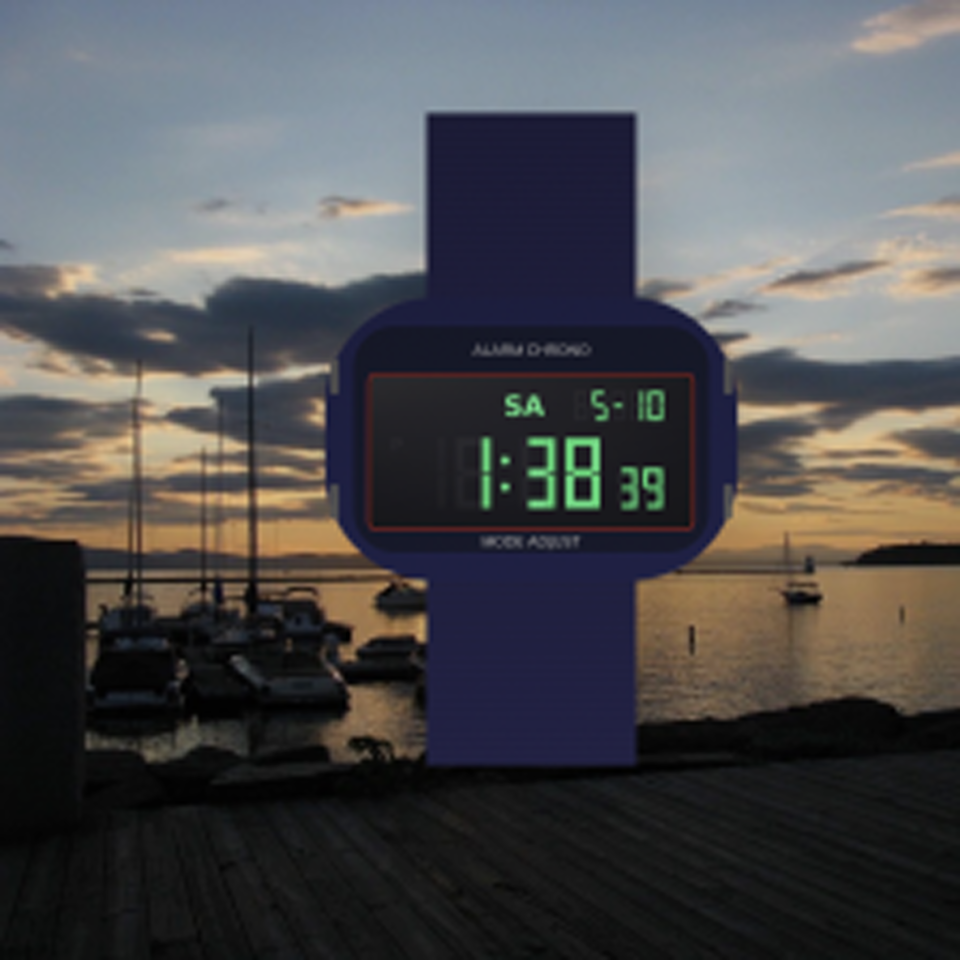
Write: 1:38:39
